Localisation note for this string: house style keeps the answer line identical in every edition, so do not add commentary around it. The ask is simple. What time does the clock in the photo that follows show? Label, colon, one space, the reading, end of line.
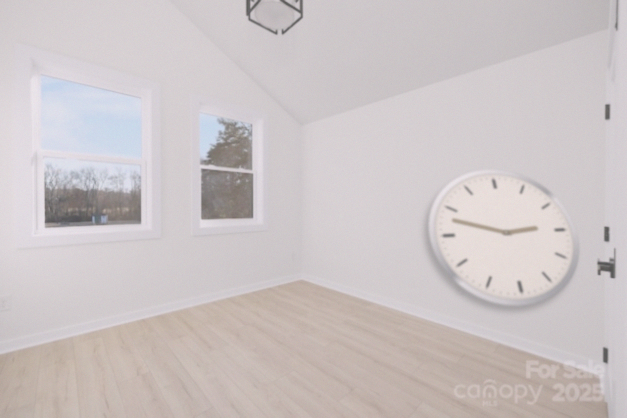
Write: 2:48
